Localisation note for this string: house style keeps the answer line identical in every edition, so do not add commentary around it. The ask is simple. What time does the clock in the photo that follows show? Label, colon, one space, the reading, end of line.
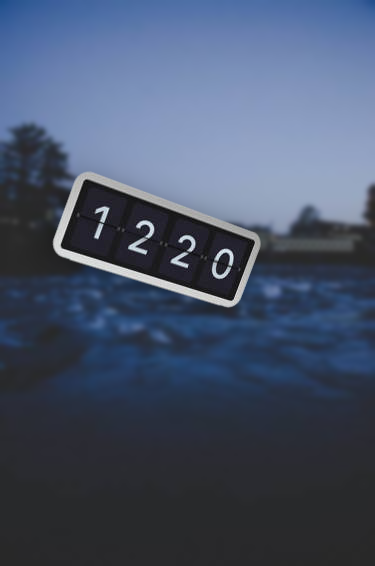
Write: 12:20
